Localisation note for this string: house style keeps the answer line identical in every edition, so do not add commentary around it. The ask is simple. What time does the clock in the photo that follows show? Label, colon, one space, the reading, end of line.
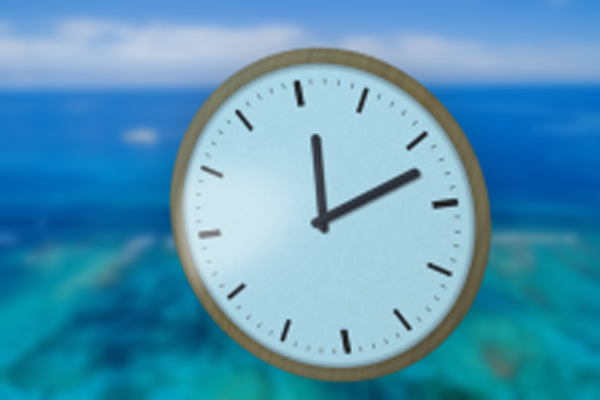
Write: 12:12
